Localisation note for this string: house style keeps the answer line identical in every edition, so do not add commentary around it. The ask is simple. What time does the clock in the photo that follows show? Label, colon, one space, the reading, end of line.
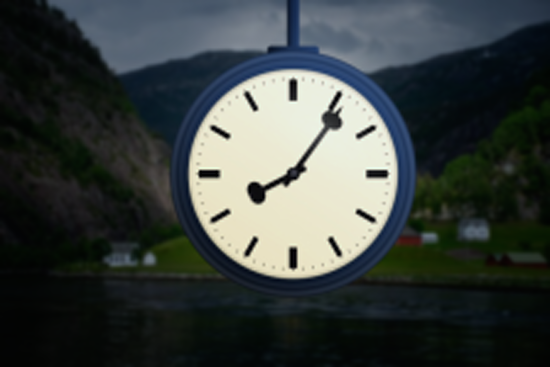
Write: 8:06
